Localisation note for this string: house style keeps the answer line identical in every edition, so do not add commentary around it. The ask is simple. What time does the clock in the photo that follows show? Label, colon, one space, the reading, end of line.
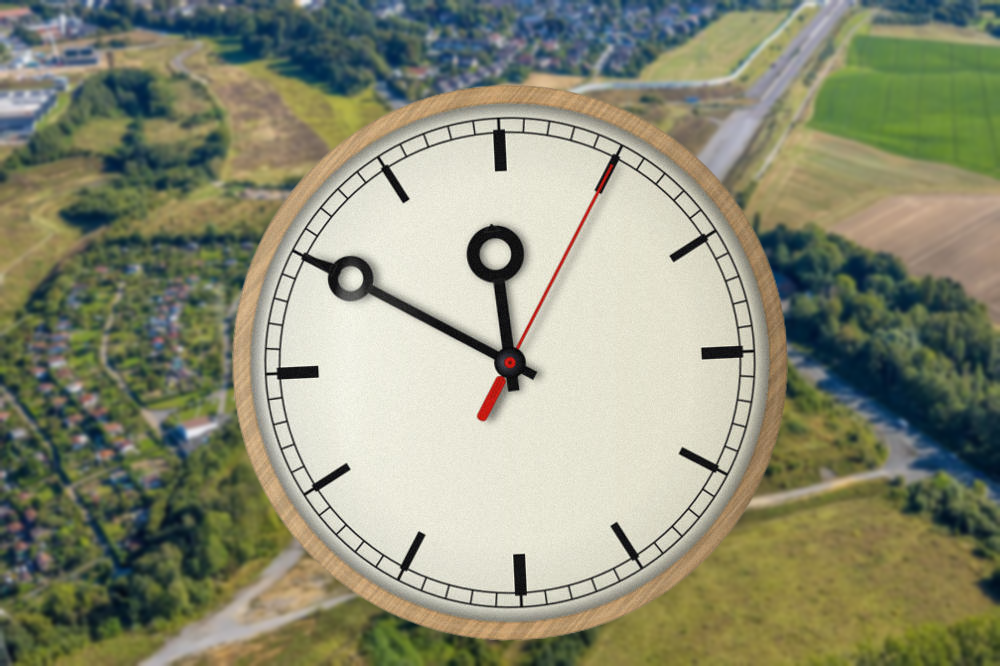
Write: 11:50:05
